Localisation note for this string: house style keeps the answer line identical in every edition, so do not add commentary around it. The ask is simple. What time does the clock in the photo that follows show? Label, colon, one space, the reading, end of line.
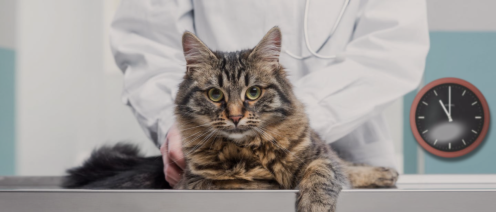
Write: 11:00
